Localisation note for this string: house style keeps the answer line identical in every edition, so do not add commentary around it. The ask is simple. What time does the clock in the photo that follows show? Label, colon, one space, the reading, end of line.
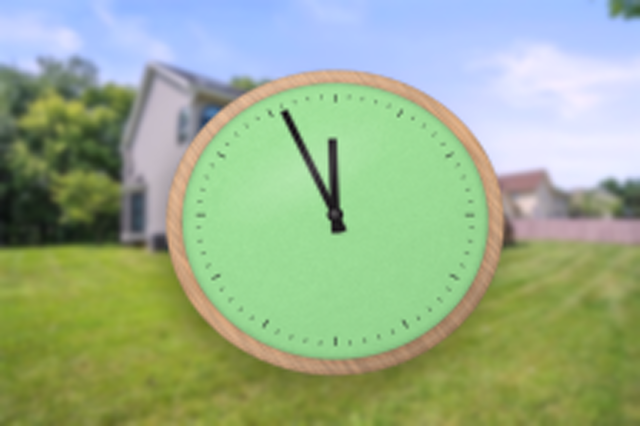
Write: 11:56
